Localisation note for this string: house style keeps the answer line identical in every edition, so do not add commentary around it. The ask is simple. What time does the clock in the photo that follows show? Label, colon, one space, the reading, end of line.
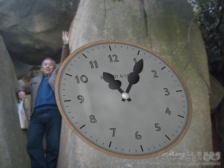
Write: 11:06
